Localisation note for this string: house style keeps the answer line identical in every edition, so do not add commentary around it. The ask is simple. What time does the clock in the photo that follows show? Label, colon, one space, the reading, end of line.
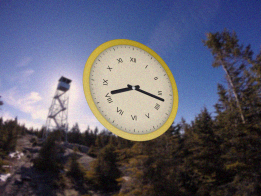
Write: 8:17
